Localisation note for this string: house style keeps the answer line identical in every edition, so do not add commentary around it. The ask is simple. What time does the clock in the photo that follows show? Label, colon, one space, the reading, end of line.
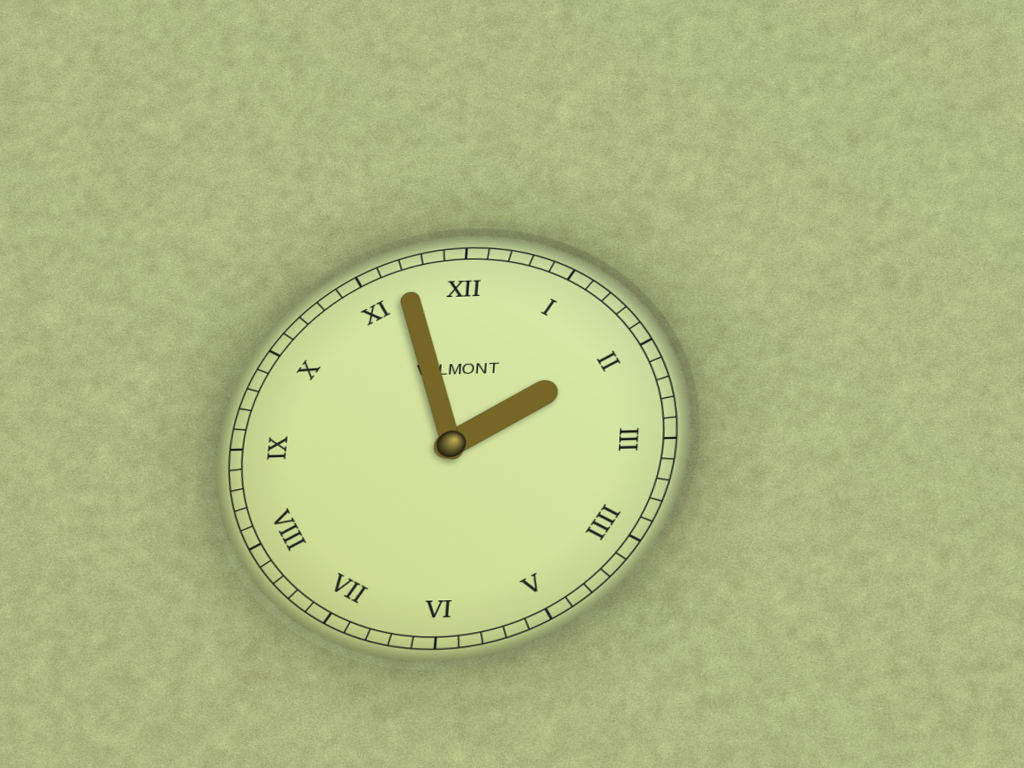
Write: 1:57
